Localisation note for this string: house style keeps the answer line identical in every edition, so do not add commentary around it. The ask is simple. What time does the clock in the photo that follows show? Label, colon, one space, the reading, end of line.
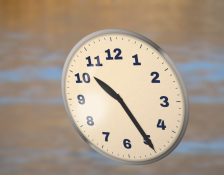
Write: 10:25
